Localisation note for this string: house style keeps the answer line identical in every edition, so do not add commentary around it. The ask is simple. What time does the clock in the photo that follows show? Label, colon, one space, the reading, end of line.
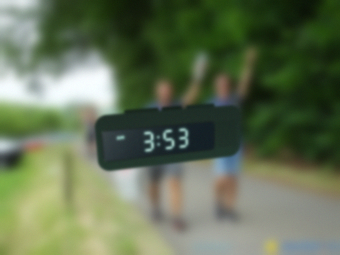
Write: 3:53
